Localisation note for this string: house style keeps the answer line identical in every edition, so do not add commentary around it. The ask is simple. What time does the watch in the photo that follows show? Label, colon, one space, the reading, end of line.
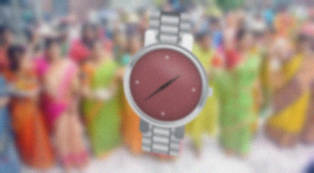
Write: 1:38
